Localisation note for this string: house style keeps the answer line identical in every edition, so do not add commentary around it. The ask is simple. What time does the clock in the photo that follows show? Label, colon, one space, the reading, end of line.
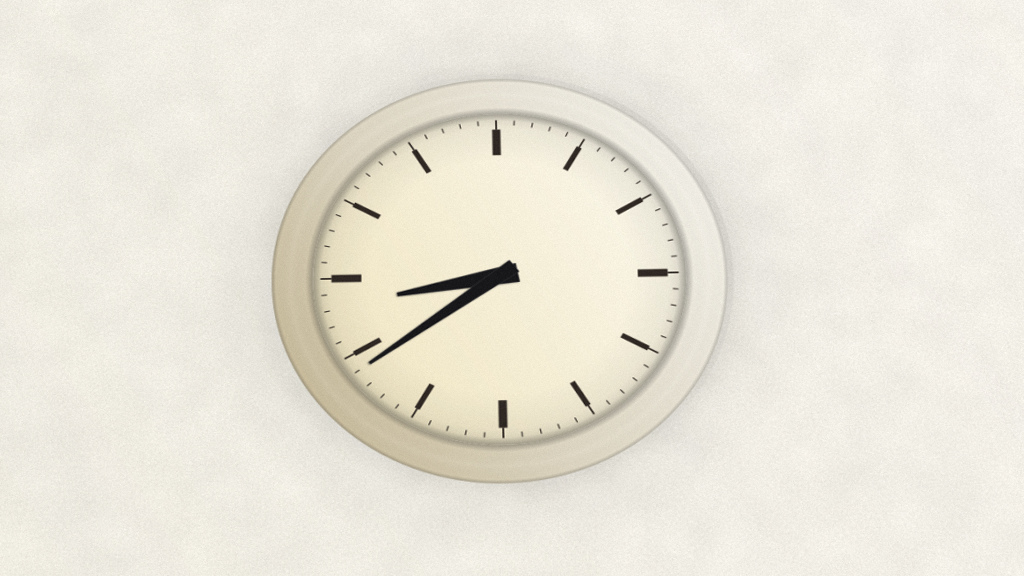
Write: 8:39
